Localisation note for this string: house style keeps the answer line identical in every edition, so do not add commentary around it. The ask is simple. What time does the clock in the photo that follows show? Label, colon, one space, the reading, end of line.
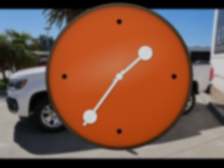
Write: 1:36
